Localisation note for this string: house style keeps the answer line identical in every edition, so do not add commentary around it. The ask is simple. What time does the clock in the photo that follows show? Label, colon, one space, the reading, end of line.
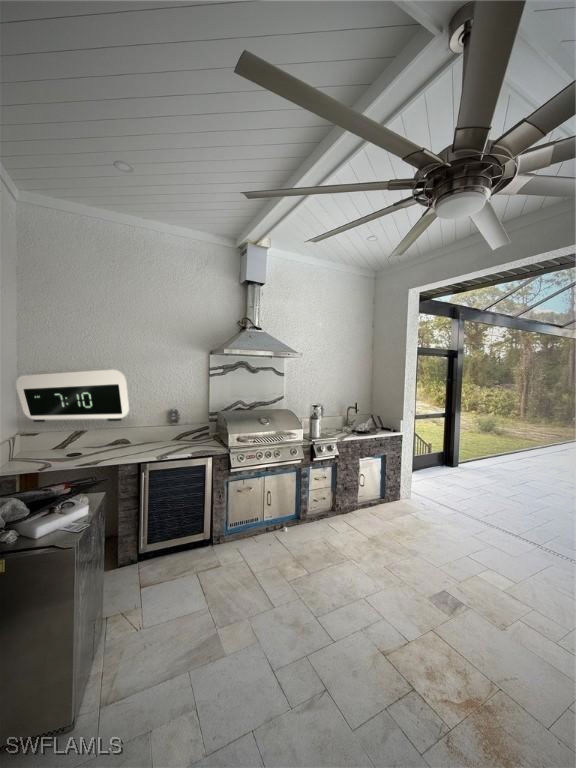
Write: 7:10
